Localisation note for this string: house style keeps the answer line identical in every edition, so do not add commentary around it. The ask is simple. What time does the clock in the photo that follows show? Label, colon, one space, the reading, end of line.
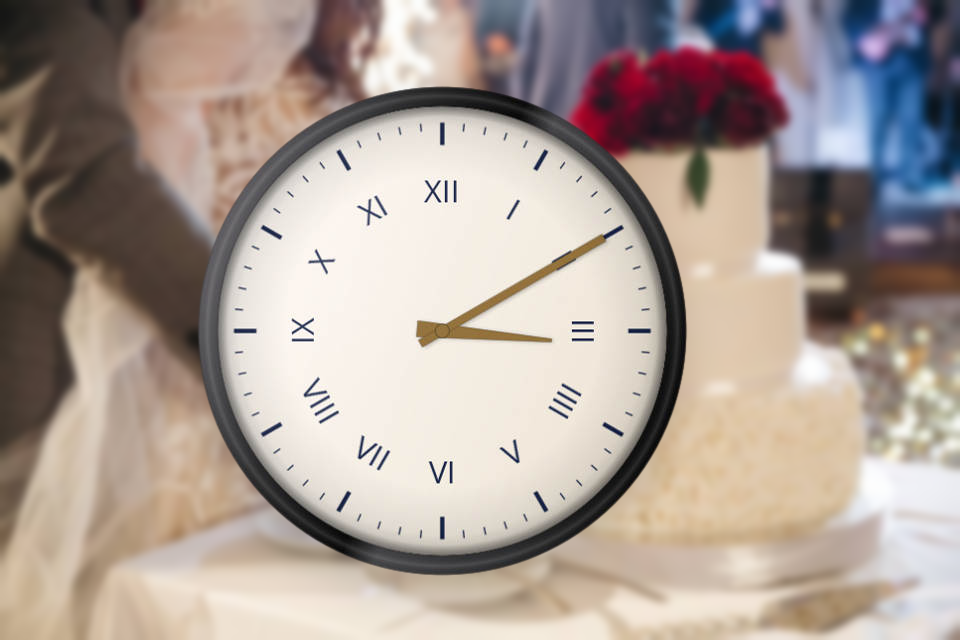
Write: 3:10
